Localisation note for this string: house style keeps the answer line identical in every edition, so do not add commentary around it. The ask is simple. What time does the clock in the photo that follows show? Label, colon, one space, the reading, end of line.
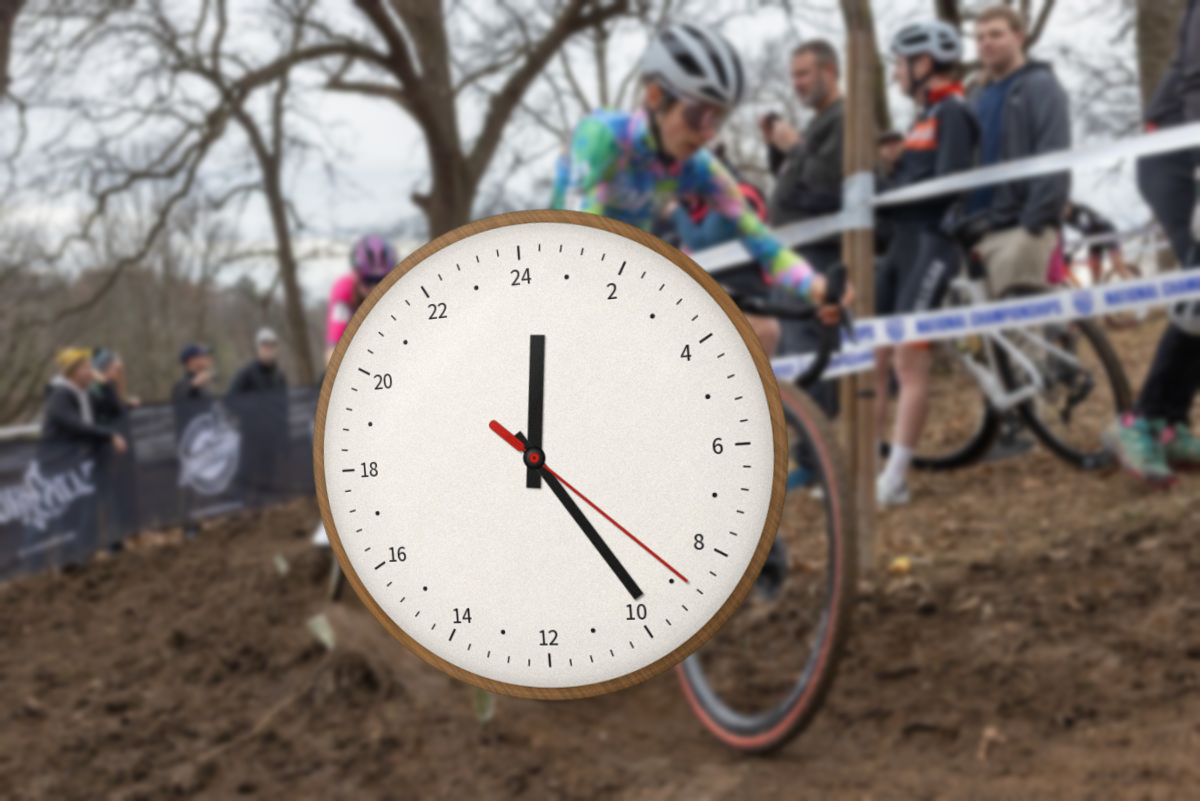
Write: 0:24:22
